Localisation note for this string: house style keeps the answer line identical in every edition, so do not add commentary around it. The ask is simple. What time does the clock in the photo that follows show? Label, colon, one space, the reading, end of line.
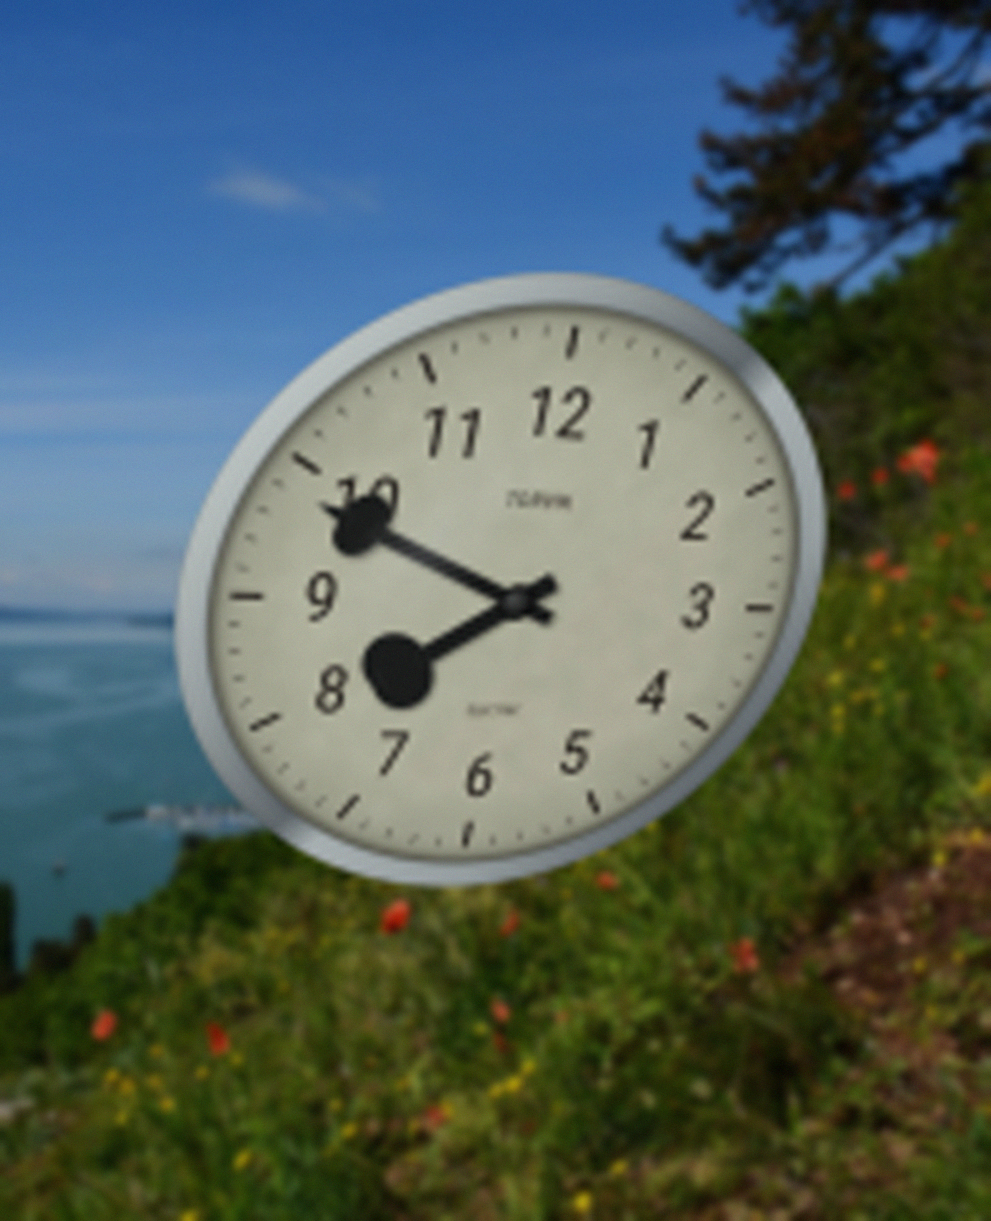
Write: 7:49
